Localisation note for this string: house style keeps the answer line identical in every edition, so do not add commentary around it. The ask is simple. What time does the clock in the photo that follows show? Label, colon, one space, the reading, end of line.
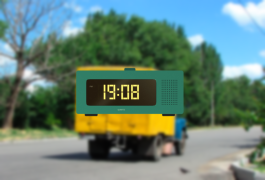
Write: 19:08
